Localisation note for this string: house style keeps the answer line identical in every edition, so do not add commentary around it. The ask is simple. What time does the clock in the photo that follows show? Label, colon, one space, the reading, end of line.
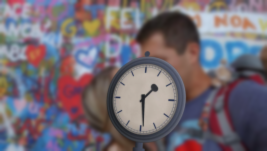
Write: 1:29
